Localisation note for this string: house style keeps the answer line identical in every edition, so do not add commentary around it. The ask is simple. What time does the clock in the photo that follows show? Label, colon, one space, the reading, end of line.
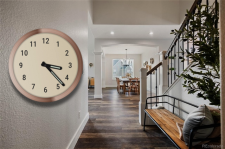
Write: 3:23
